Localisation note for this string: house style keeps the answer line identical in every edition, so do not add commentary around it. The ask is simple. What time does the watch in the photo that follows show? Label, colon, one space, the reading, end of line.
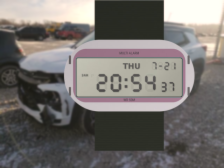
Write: 20:54:37
